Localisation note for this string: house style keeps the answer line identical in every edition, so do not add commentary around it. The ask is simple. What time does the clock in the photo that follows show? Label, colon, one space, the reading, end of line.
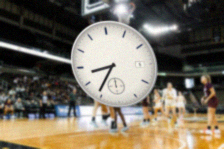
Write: 8:36
